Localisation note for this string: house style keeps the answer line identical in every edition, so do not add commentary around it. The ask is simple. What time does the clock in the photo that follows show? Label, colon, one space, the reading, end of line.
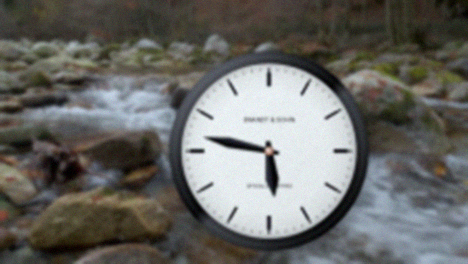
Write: 5:47
